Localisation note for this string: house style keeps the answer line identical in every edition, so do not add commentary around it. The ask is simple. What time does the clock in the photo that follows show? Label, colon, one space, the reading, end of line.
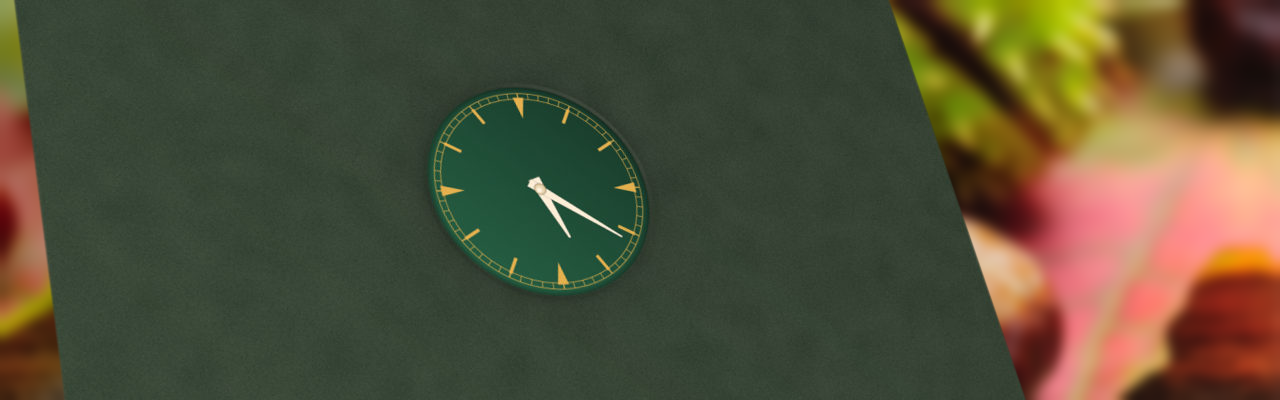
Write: 5:21
